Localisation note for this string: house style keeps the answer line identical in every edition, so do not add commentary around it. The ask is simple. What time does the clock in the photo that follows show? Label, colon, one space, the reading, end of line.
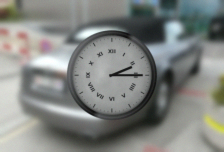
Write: 2:15
